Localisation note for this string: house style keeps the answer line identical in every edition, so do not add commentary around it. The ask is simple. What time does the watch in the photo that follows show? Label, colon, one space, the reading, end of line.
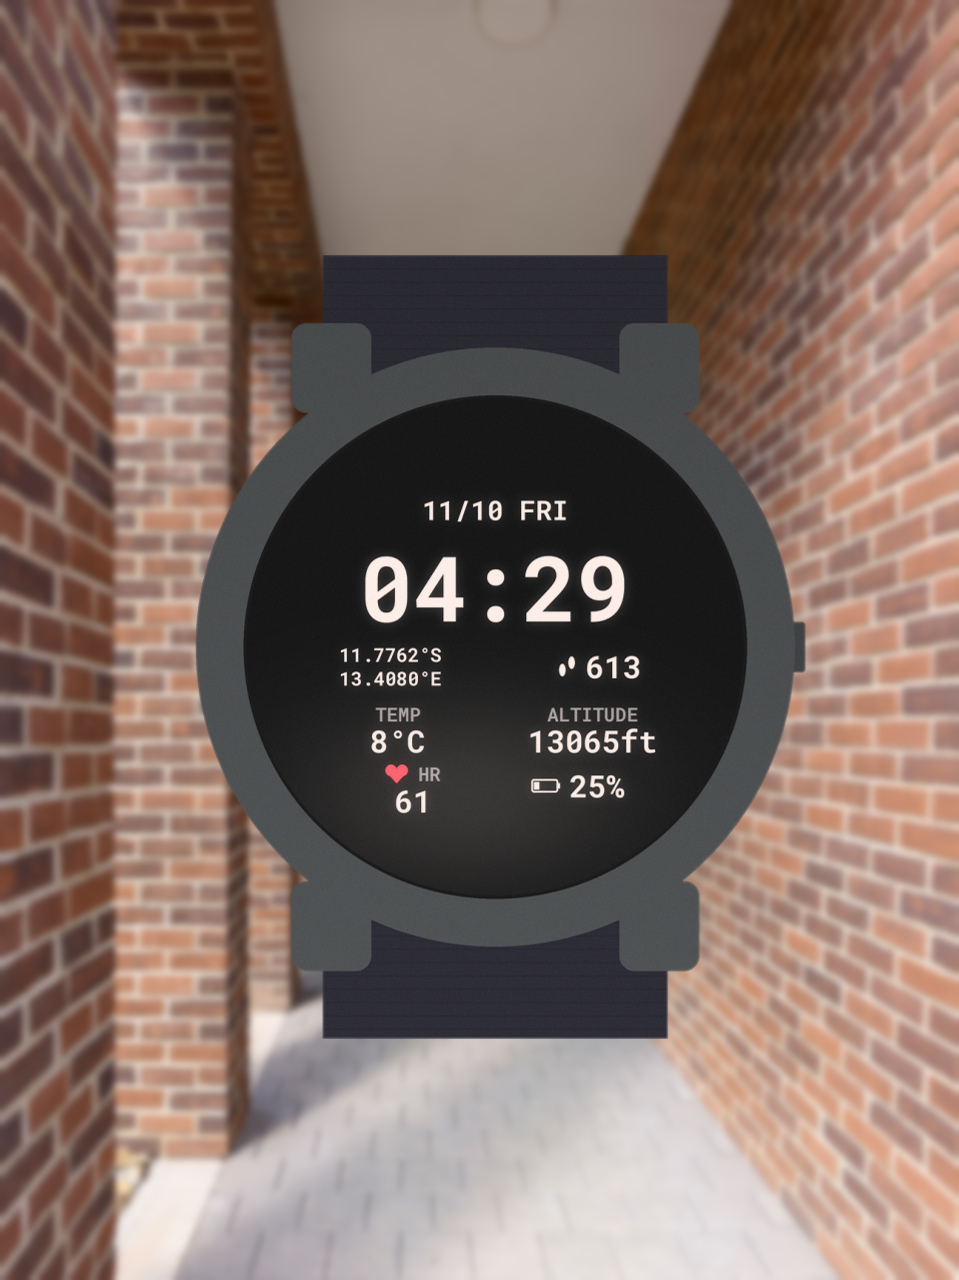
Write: 4:29
